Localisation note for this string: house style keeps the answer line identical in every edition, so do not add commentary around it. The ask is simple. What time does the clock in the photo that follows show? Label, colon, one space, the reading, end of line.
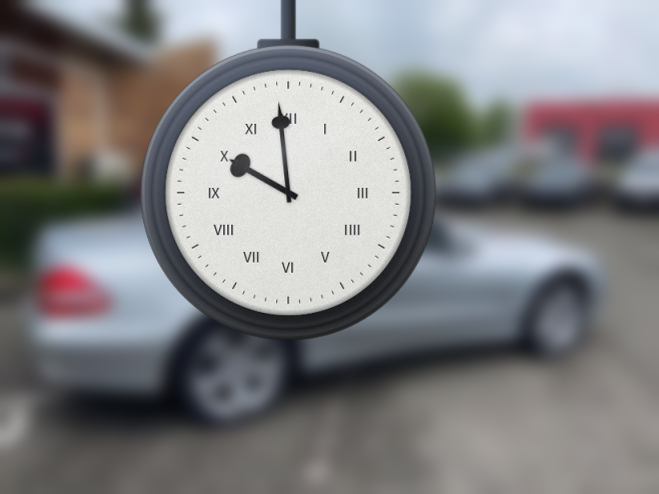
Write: 9:59
